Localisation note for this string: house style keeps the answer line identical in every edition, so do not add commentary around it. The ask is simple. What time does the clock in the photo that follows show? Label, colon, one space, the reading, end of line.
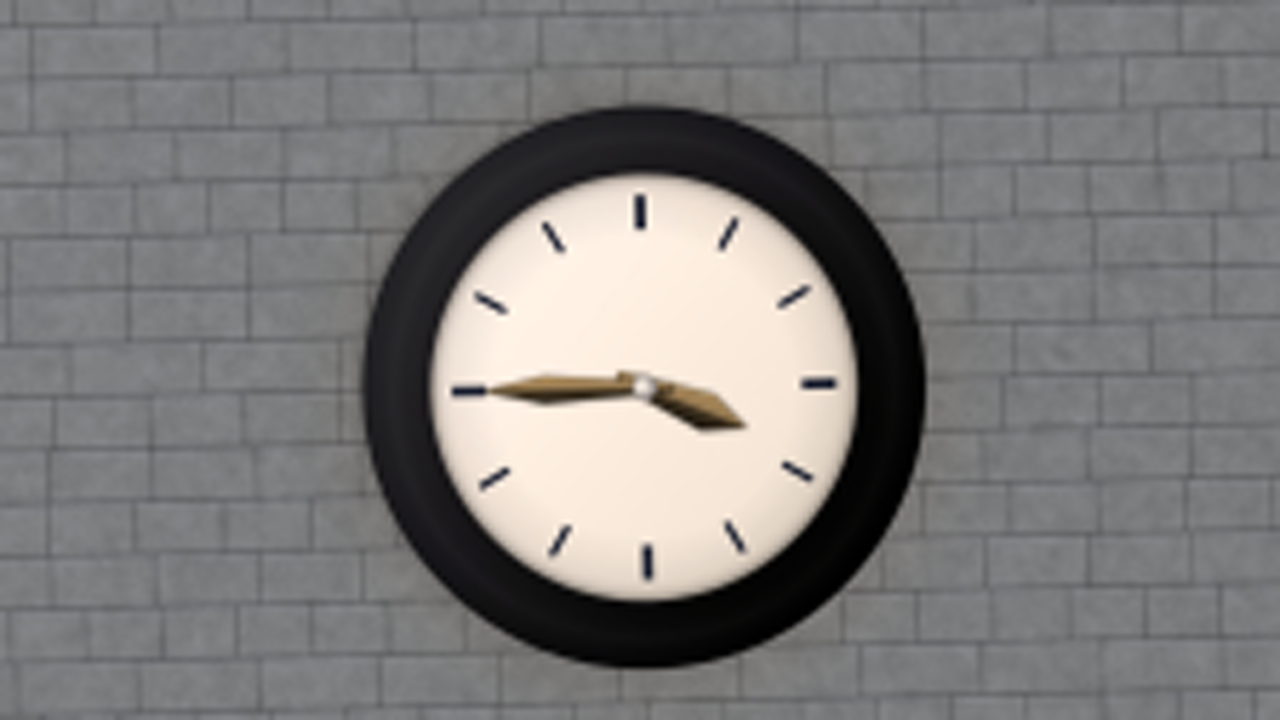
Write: 3:45
